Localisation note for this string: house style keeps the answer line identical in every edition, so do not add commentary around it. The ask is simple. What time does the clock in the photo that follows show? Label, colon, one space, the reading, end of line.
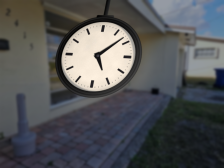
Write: 5:08
